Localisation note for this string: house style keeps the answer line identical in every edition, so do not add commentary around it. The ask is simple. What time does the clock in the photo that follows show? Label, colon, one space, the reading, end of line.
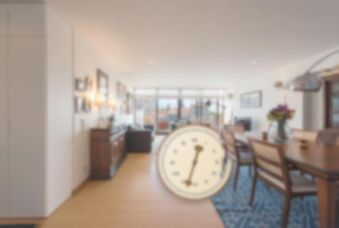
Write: 12:33
